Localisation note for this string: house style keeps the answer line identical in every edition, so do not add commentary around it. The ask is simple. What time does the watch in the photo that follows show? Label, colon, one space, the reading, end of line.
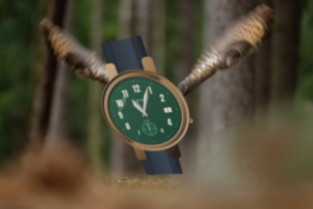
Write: 11:04
